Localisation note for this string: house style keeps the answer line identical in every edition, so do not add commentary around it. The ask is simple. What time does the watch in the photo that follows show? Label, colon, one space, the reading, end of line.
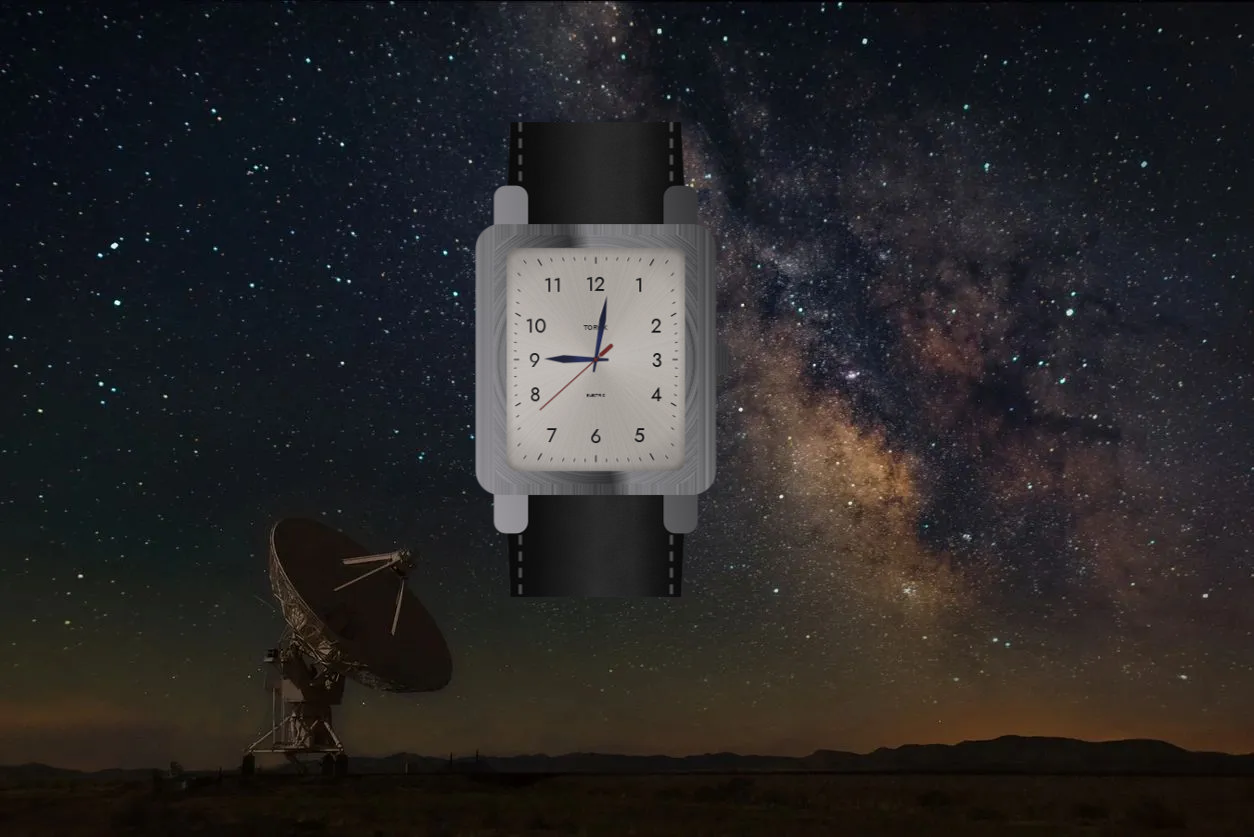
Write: 9:01:38
